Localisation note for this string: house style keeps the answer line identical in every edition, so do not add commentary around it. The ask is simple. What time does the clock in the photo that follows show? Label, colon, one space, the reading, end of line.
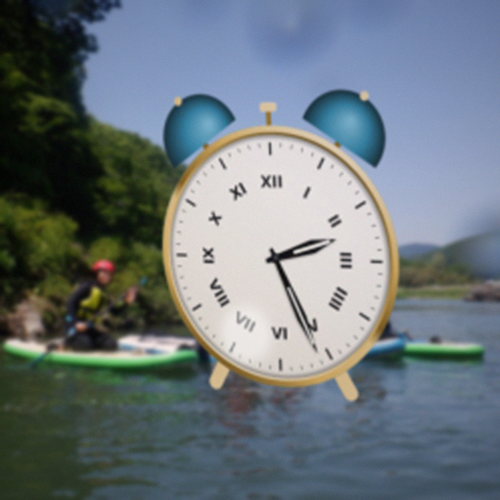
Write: 2:26
